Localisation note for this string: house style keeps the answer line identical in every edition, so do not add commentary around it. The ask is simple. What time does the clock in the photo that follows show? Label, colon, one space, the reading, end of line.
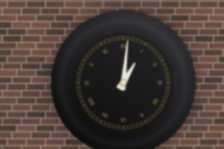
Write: 1:01
